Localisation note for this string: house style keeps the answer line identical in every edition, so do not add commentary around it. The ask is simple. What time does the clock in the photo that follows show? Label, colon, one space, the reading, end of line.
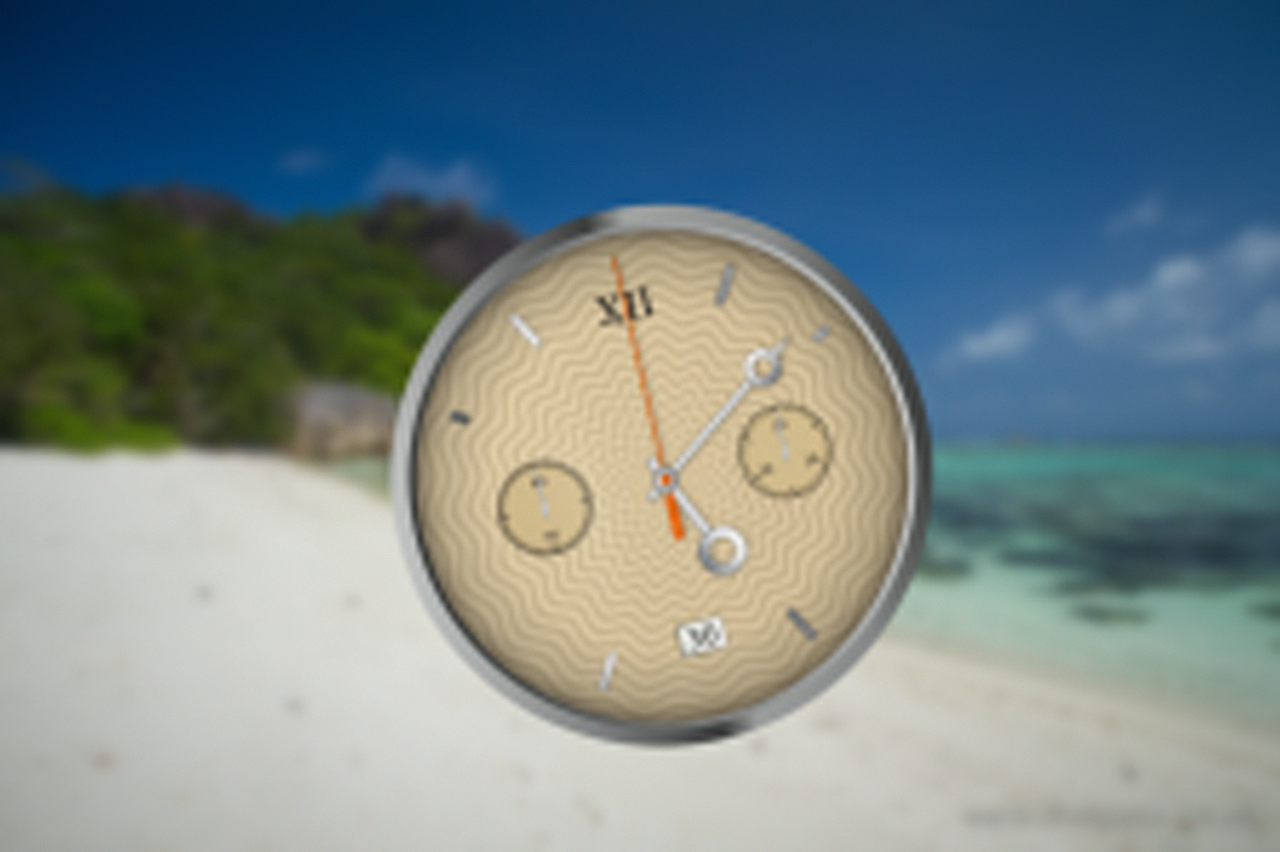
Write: 5:09
